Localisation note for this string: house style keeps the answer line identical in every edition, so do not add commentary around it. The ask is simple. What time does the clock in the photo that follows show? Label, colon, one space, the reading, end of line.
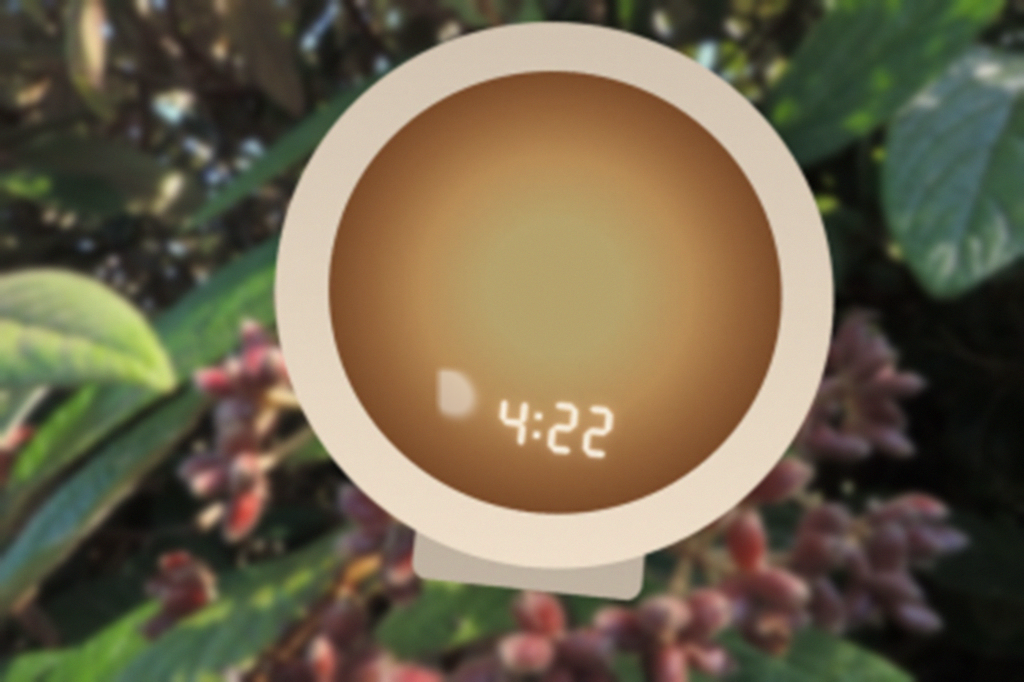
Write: 4:22
